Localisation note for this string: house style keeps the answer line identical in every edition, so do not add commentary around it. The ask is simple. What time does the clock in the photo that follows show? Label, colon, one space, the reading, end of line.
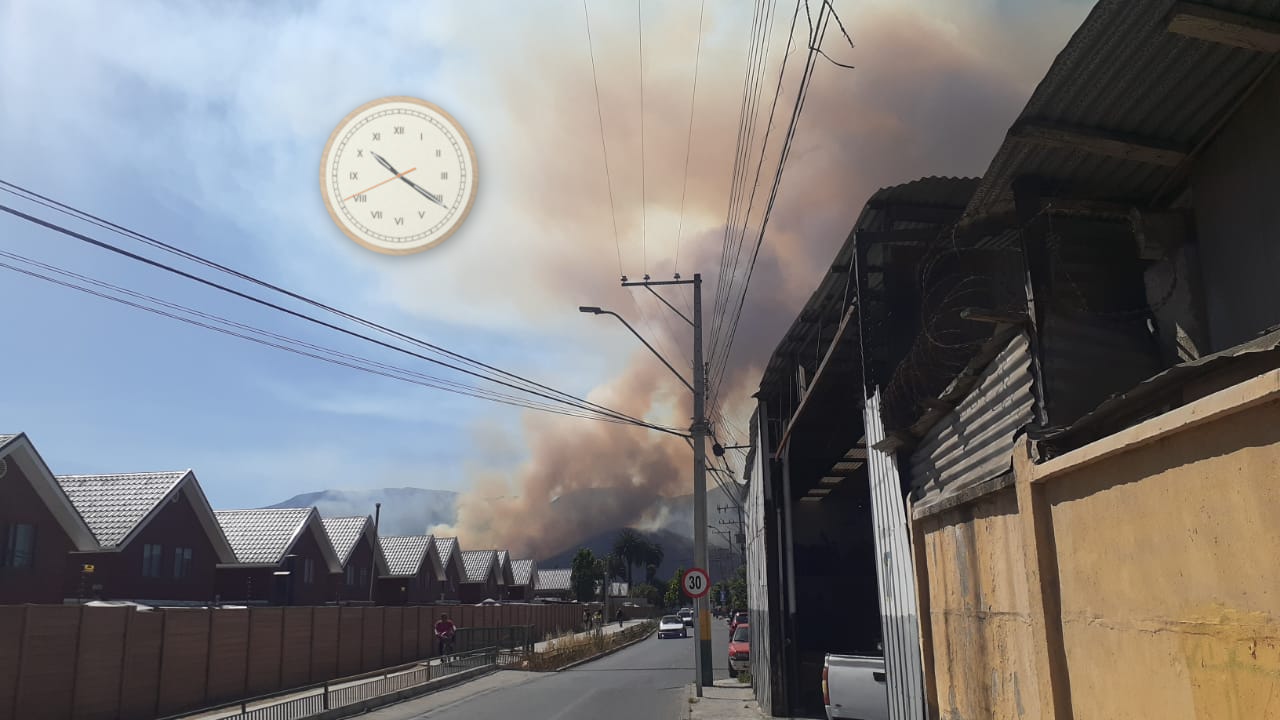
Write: 10:20:41
